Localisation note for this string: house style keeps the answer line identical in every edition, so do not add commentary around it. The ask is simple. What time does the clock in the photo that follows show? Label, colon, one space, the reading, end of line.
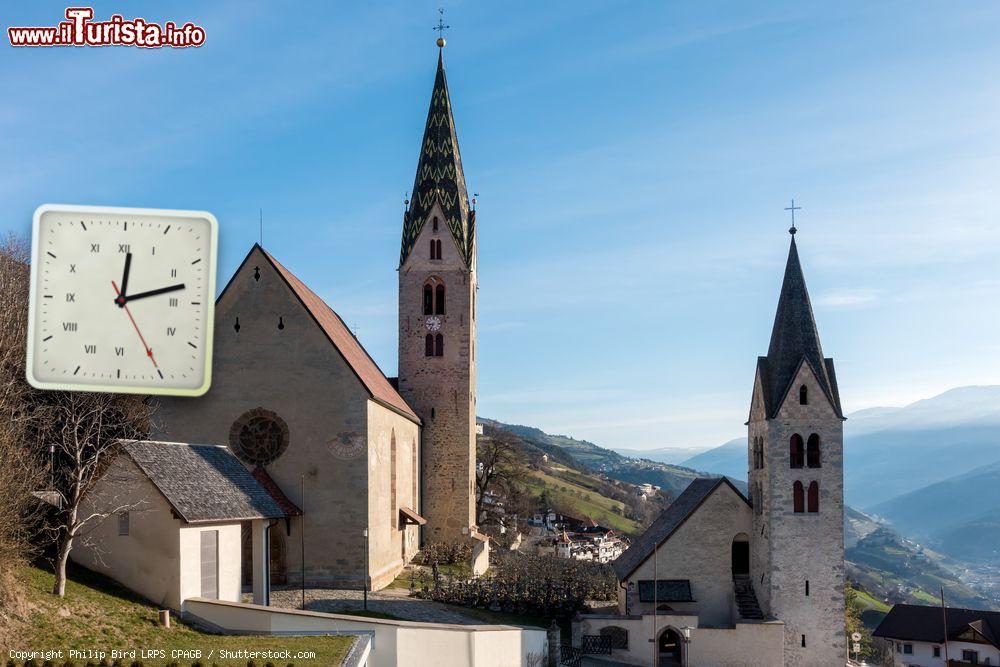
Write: 12:12:25
